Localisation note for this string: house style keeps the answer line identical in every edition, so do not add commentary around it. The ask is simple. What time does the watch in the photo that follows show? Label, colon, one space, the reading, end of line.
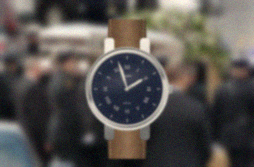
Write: 1:57
